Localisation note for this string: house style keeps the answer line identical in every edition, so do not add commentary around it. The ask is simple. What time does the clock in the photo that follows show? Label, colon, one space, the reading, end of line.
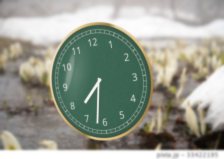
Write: 7:32
